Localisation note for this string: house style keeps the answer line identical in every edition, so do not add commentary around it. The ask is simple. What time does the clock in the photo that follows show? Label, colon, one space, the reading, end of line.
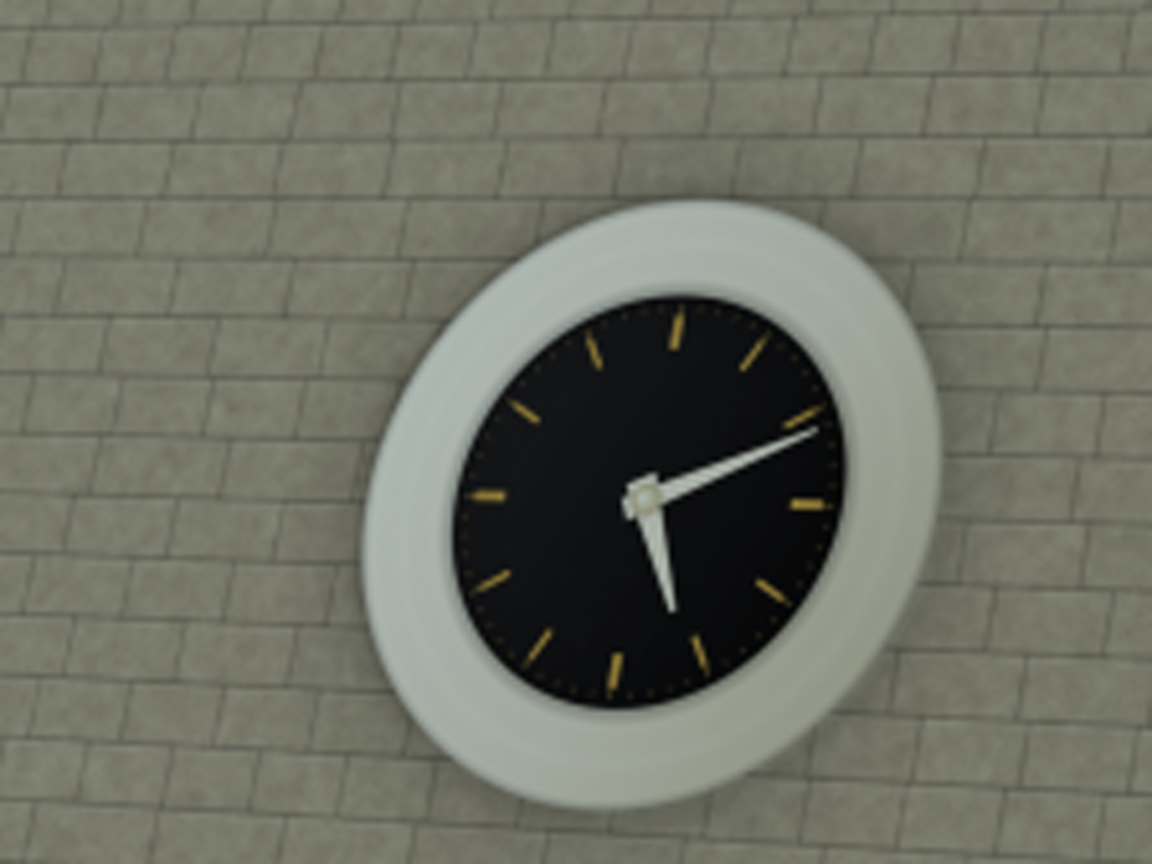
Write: 5:11
